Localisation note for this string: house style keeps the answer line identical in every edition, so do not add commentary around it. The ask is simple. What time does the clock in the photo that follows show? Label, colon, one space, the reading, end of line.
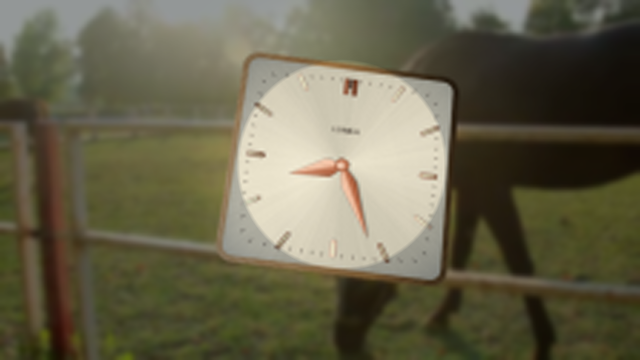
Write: 8:26
